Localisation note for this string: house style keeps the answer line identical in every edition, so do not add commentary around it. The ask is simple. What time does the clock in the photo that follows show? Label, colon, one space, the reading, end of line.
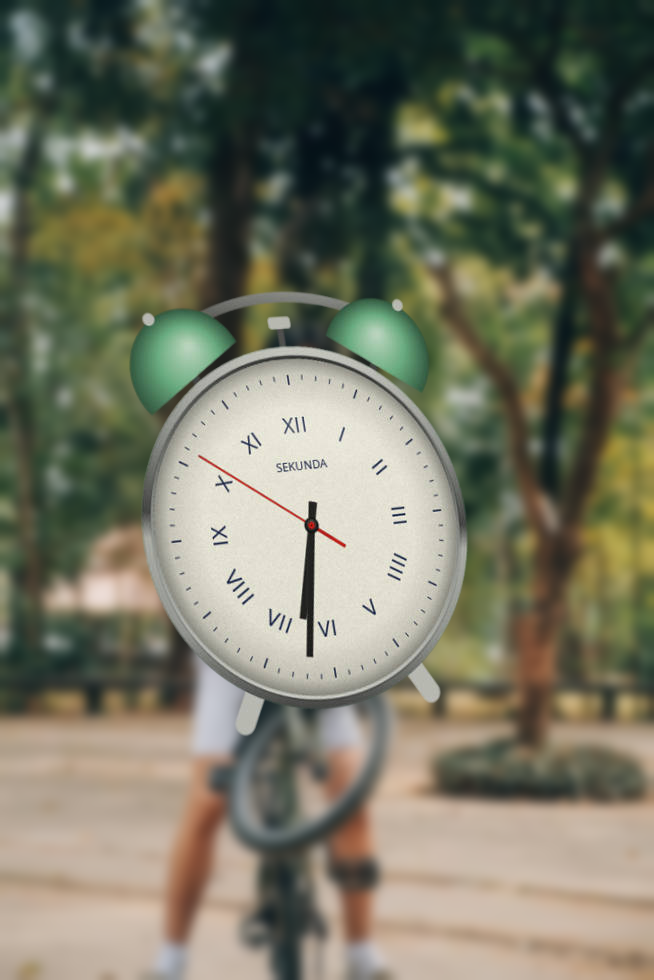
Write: 6:31:51
